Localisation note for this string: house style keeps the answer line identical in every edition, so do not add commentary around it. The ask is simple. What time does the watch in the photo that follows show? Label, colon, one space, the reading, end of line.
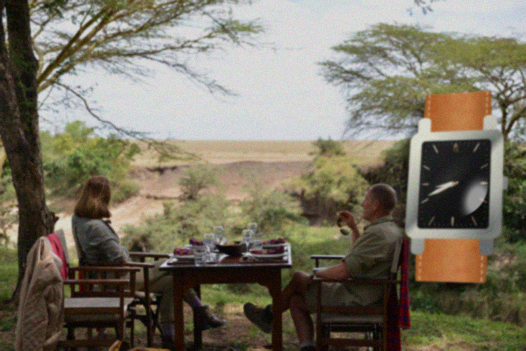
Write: 8:41
